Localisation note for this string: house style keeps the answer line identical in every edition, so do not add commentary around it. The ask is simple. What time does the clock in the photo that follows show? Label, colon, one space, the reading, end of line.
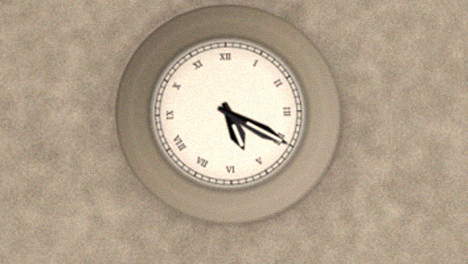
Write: 5:20
